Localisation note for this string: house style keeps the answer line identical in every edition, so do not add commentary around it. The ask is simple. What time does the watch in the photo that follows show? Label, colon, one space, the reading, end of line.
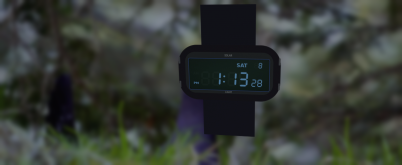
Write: 1:13:28
